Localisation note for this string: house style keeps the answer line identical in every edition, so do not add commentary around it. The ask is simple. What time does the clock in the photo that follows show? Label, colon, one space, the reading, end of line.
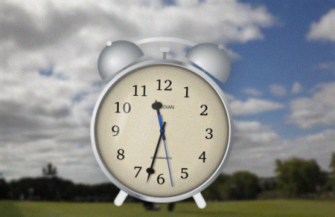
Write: 11:32:28
